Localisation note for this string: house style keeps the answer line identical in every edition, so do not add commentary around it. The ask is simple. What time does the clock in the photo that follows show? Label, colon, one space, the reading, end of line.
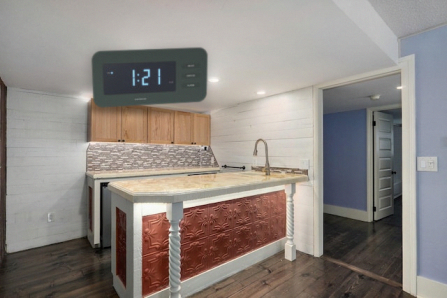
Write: 1:21
